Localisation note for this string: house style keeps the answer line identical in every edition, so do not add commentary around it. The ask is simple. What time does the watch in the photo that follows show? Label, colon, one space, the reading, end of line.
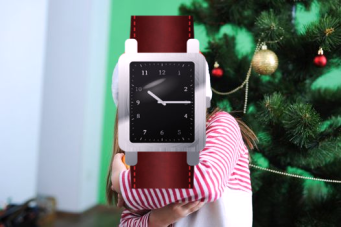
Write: 10:15
